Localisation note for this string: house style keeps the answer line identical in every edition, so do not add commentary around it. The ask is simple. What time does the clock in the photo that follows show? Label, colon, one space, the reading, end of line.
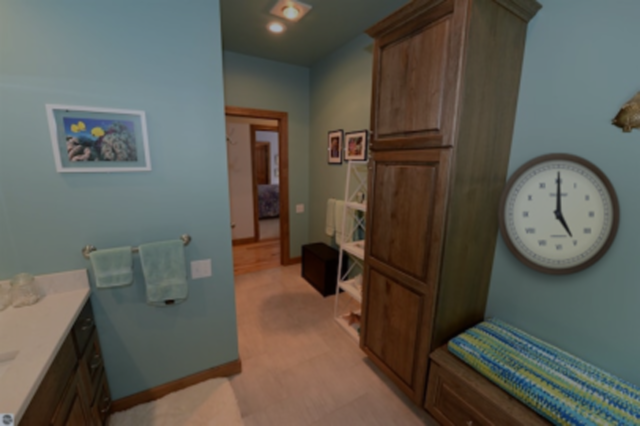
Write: 5:00
